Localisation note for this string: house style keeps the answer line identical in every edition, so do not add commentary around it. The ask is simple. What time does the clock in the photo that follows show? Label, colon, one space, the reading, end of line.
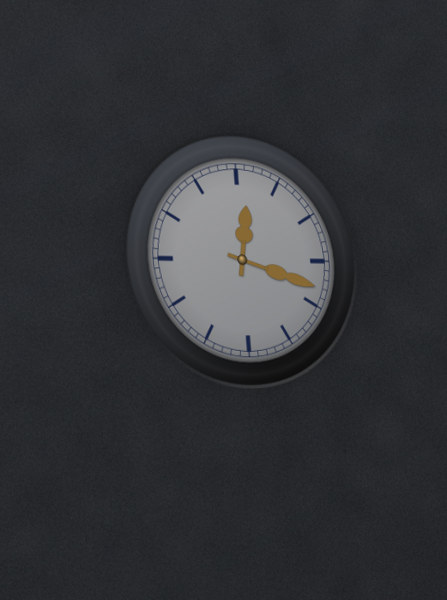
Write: 12:18
